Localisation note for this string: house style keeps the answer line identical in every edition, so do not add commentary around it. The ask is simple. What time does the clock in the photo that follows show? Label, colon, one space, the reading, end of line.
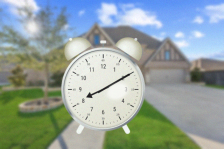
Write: 8:10
